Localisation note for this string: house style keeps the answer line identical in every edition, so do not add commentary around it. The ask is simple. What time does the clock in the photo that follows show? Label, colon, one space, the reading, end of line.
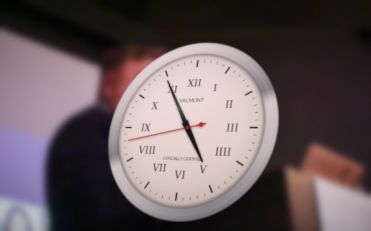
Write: 4:54:43
